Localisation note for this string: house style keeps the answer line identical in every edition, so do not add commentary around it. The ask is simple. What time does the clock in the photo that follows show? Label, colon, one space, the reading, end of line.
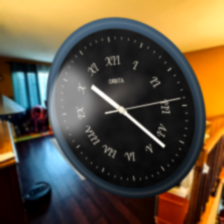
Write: 10:22:14
